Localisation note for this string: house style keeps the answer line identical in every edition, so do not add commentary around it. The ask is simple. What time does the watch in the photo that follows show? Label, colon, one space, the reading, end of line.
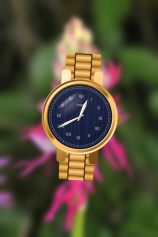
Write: 12:40
